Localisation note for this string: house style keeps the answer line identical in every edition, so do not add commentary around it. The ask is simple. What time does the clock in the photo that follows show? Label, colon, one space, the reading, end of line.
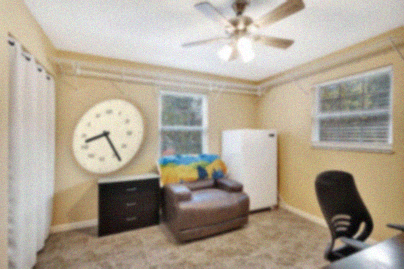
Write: 8:24
